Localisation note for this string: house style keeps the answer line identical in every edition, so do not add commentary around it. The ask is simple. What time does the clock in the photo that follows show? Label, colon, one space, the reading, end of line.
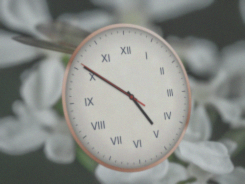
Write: 4:50:51
